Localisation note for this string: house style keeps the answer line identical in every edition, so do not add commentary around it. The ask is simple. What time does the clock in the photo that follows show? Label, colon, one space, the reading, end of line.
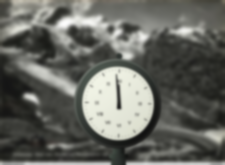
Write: 11:59
